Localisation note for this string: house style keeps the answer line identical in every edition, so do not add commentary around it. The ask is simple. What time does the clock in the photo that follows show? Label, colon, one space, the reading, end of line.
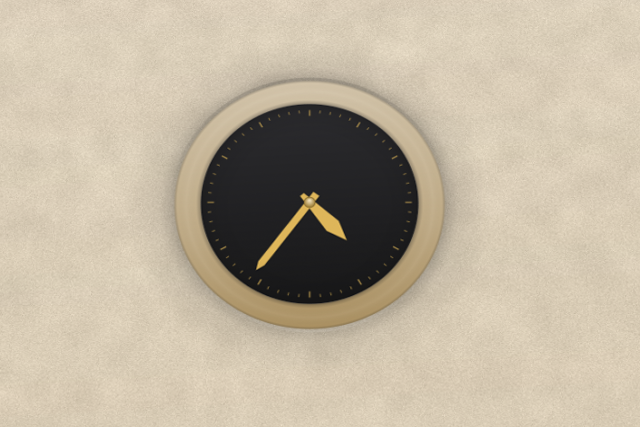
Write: 4:36
